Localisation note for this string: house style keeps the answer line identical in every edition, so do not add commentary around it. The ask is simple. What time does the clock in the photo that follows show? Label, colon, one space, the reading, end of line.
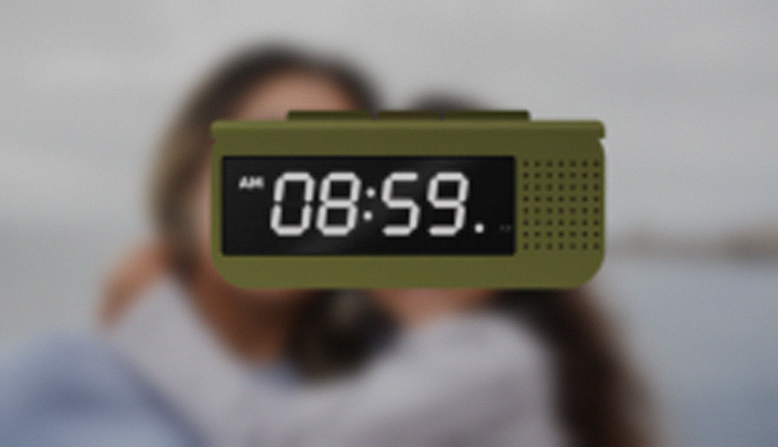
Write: 8:59
